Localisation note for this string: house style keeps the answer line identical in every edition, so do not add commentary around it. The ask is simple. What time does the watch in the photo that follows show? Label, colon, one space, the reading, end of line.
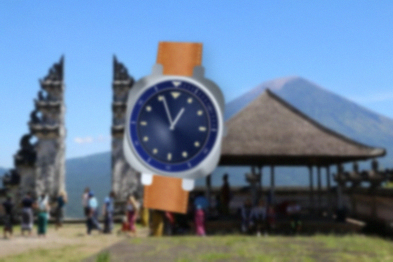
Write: 12:56
